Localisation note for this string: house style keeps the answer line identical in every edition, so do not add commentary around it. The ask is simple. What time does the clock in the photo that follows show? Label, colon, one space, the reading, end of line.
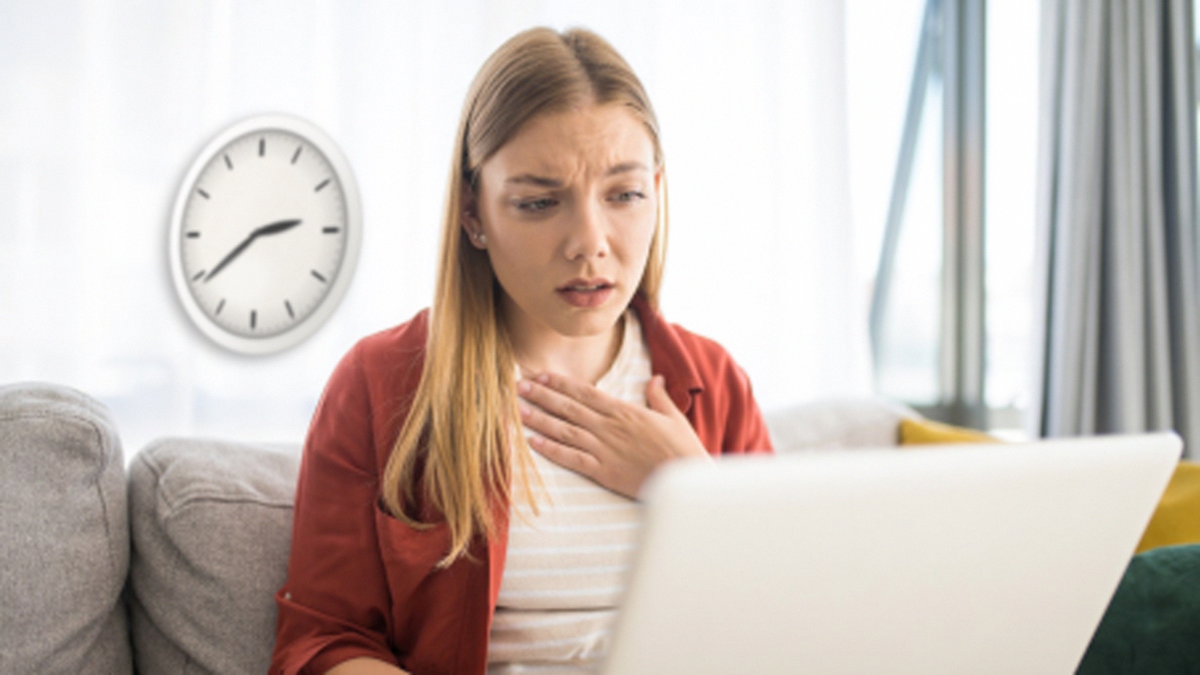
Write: 2:39
